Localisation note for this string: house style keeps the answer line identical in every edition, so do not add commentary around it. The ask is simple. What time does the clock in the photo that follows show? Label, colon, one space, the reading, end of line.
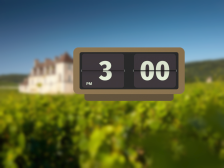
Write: 3:00
